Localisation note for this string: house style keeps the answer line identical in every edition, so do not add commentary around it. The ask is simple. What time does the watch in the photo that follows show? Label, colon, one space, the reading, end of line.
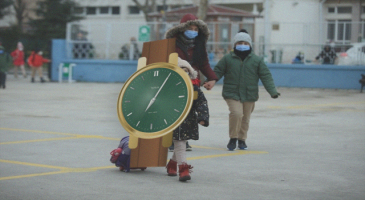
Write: 7:05
